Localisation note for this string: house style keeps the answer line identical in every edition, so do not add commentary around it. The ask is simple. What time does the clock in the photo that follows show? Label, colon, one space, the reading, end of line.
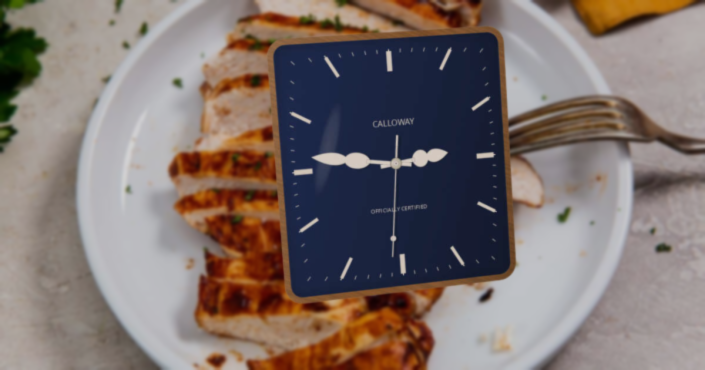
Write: 2:46:31
